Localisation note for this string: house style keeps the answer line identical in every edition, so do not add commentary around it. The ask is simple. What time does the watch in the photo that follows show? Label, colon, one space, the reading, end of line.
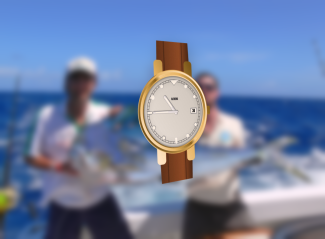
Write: 10:45
